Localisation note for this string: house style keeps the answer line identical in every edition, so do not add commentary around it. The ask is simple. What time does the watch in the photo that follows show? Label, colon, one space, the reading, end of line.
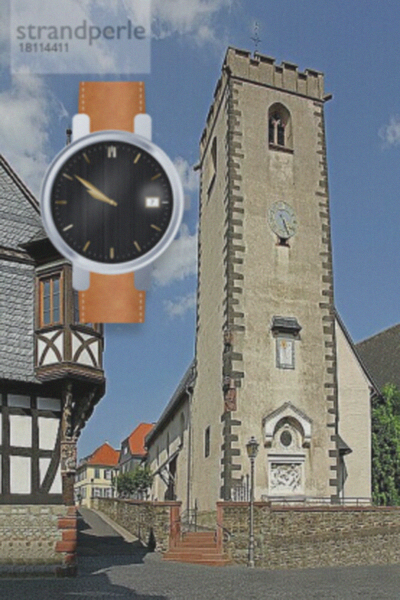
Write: 9:51
